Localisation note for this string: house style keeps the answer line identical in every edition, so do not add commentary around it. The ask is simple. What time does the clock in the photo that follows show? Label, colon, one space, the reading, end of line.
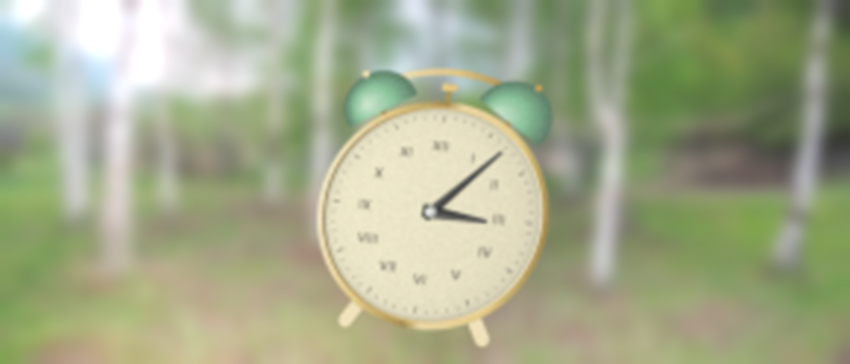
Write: 3:07
